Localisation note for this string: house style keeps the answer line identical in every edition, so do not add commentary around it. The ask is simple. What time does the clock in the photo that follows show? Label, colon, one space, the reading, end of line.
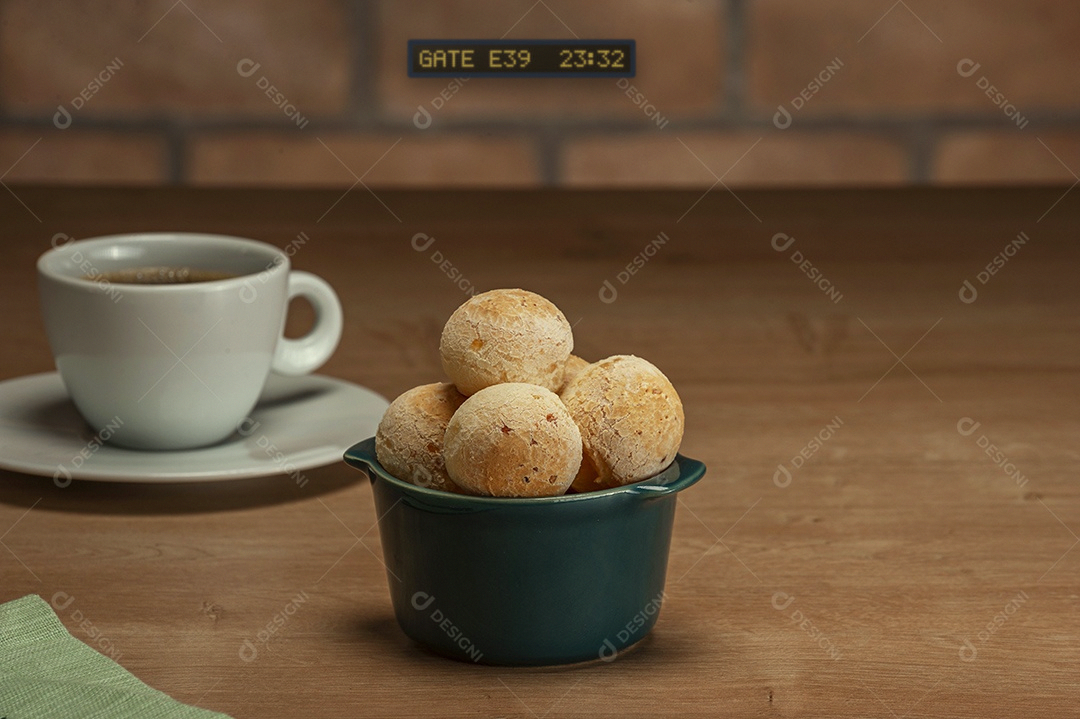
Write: 23:32
